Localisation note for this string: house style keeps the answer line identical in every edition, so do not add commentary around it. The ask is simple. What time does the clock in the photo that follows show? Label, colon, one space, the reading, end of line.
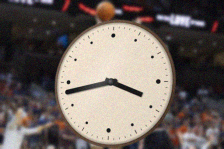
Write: 3:43
